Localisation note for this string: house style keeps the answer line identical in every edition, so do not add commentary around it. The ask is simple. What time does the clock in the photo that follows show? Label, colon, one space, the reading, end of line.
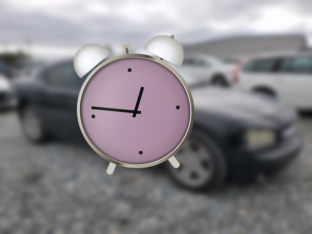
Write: 12:47
